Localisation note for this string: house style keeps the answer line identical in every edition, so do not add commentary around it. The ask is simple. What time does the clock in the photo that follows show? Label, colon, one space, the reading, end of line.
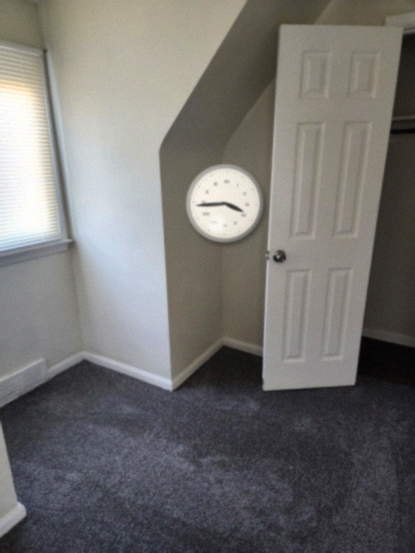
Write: 3:44
